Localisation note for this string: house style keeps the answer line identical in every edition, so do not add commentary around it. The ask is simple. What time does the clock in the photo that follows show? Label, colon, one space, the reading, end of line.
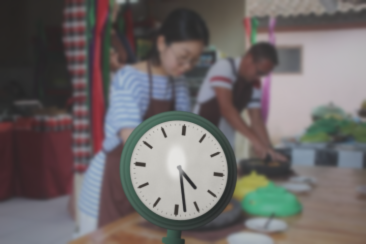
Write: 4:28
